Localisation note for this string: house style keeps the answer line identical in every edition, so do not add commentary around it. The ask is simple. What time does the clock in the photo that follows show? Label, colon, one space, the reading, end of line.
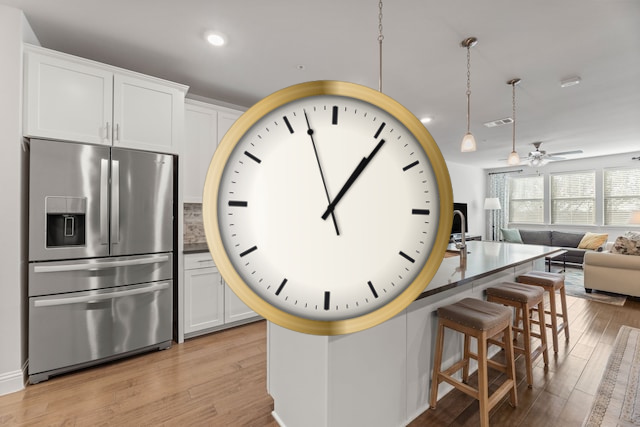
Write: 1:05:57
